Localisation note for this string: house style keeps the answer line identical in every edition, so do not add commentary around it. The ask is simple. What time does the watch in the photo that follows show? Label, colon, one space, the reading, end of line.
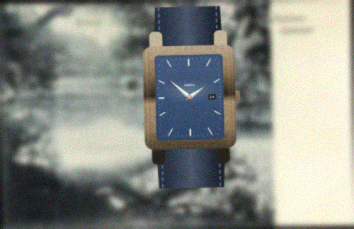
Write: 1:52
